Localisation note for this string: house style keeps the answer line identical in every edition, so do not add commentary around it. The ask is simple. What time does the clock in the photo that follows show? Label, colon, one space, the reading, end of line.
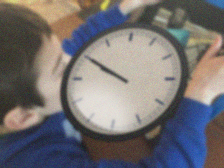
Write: 9:50
